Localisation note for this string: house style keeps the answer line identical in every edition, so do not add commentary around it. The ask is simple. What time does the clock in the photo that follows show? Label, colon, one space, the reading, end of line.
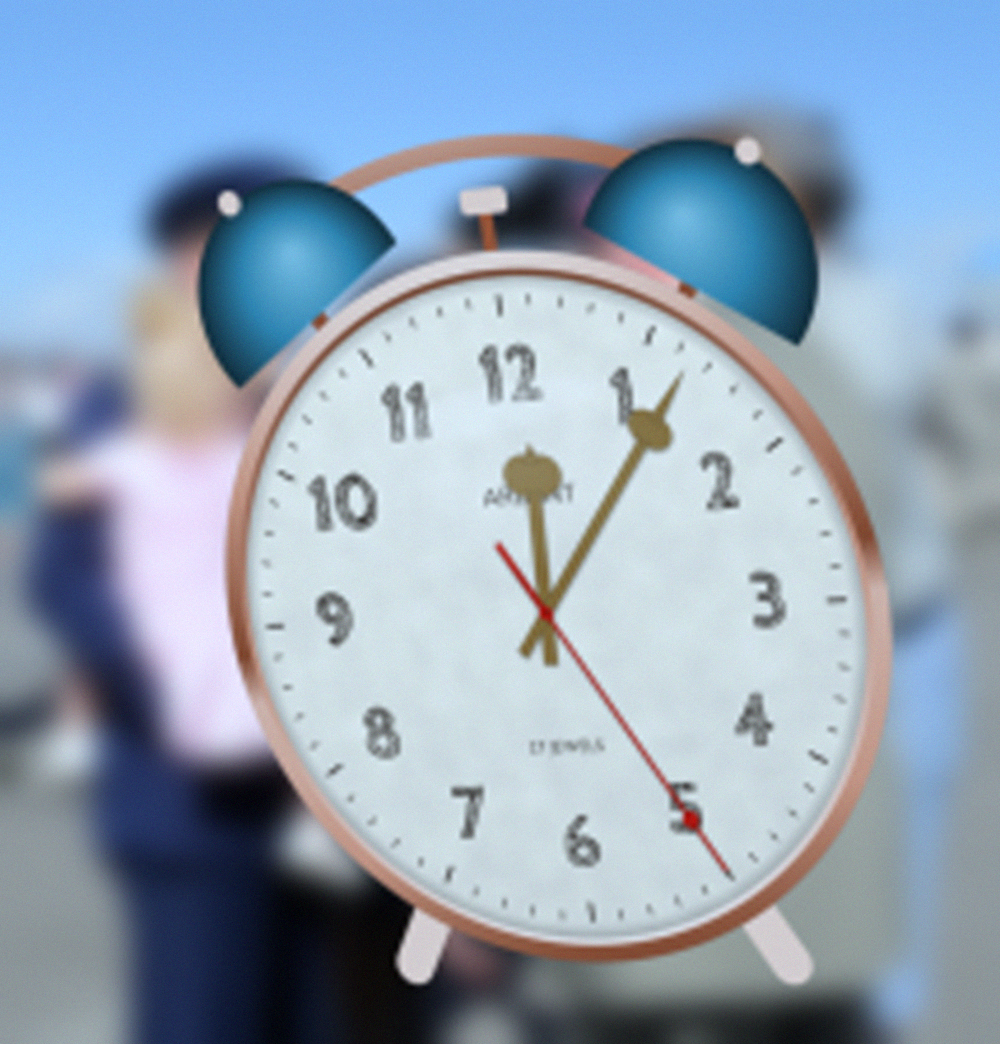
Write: 12:06:25
